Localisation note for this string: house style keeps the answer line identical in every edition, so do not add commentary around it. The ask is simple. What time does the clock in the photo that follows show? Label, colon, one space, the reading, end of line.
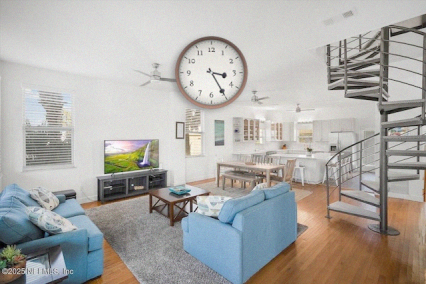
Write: 3:25
